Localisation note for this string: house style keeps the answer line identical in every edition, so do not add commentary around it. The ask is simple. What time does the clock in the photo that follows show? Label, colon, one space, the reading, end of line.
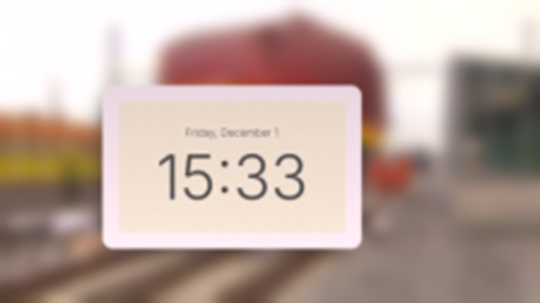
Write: 15:33
